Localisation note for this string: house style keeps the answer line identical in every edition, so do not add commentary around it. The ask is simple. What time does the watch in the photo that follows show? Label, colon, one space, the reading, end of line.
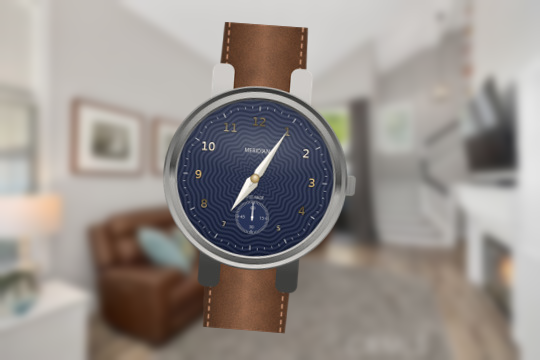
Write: 7:05
